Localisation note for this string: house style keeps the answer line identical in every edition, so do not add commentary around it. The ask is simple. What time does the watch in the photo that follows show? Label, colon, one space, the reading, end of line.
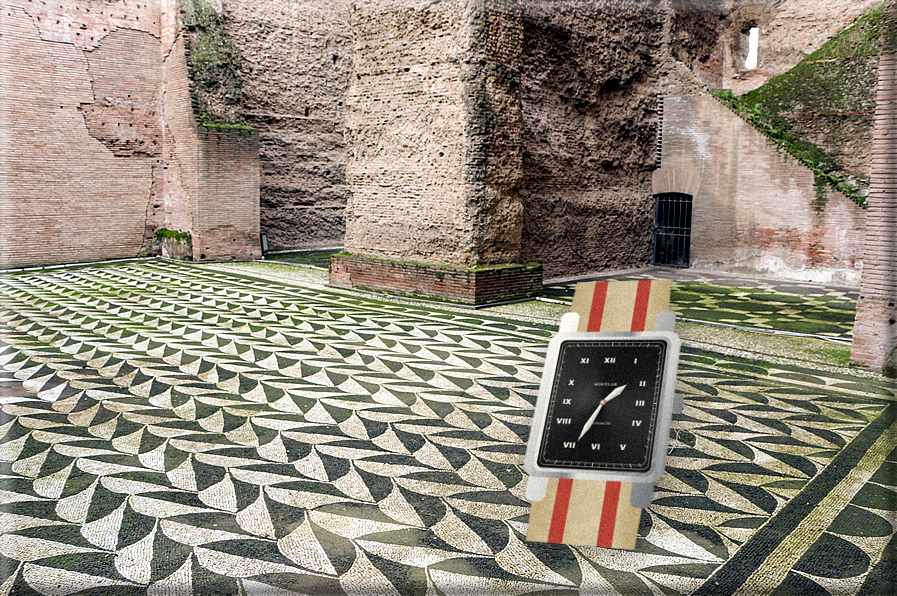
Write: 1:34
